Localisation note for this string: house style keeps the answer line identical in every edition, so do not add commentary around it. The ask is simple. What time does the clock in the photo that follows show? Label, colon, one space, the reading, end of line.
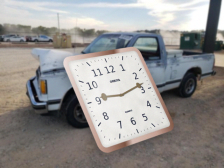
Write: 9:13
